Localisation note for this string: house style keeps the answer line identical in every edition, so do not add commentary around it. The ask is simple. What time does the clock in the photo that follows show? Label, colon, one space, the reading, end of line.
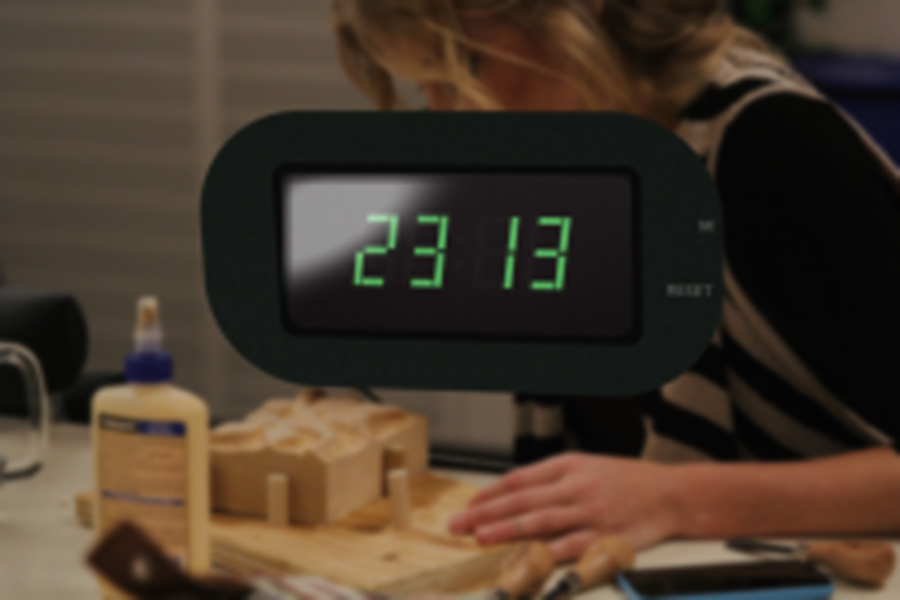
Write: 23:13
